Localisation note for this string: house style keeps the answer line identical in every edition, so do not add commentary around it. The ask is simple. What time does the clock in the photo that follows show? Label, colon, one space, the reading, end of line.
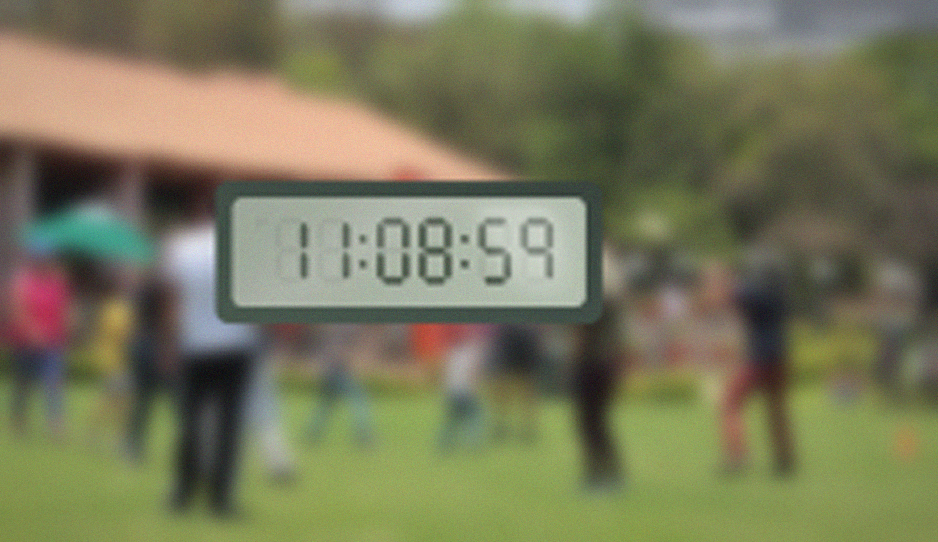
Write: 11:08:59
